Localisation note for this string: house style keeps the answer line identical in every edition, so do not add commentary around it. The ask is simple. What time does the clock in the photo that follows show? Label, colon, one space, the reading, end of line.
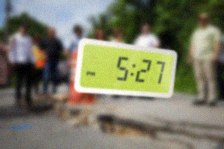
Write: 5:27
